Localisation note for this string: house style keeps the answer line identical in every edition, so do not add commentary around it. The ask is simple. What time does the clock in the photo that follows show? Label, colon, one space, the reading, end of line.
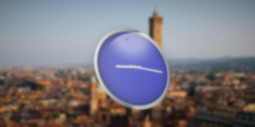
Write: 9:18
